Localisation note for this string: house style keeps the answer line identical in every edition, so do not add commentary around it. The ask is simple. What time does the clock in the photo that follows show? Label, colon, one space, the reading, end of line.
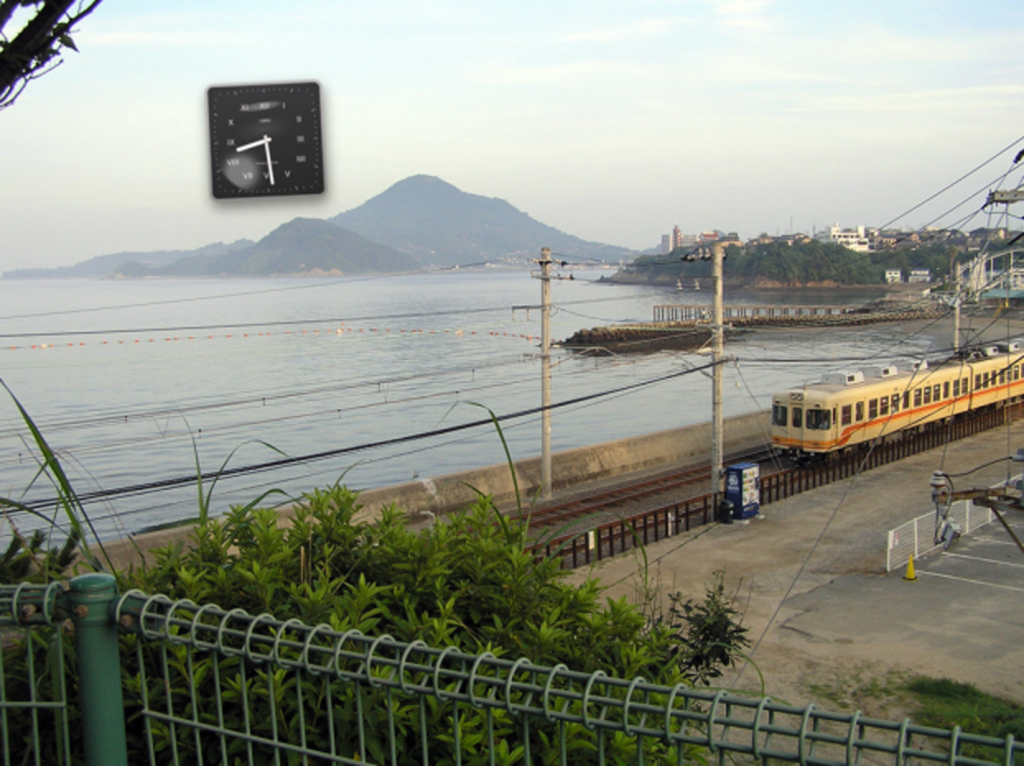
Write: 8:29
